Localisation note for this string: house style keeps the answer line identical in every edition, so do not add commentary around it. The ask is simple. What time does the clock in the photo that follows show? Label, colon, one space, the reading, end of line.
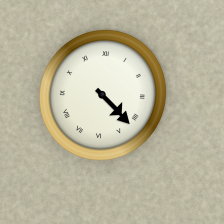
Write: 4:22
